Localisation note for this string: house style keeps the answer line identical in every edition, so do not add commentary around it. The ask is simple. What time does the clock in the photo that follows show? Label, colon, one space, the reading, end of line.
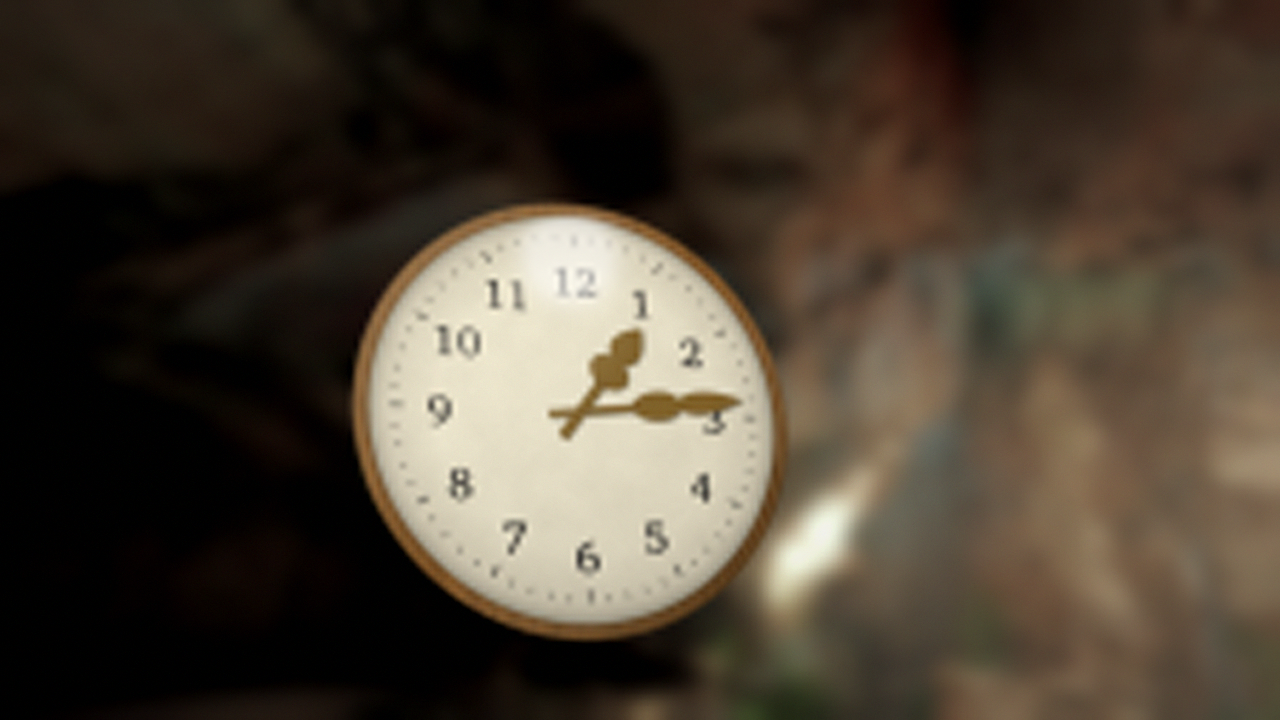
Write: 1:14
